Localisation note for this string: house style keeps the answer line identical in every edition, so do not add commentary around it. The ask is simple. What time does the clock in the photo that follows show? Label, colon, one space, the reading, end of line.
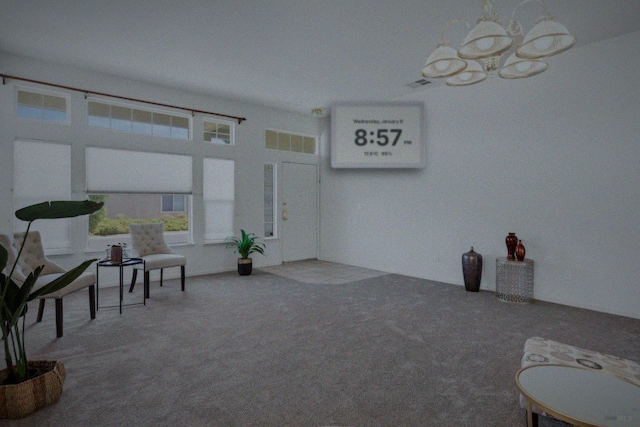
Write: 8:57
